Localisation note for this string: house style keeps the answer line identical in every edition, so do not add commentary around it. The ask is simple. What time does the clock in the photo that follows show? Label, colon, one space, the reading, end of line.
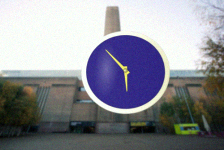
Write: 5:53
